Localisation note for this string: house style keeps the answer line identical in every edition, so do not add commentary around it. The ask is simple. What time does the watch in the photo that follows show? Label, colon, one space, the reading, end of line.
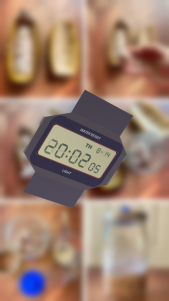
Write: 20:02:05
